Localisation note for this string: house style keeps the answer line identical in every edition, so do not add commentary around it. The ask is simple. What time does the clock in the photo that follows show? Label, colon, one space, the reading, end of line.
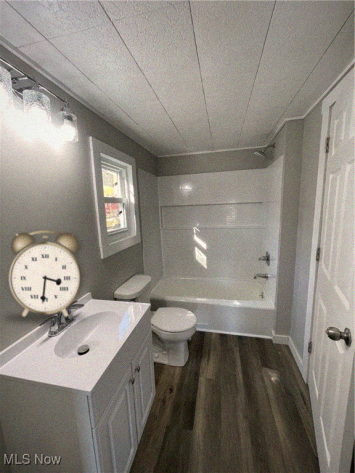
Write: 3:31
